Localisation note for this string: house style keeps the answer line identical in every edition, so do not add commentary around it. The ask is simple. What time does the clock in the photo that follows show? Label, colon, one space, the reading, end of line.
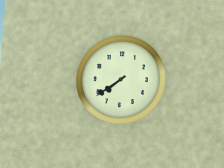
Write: 7:39
